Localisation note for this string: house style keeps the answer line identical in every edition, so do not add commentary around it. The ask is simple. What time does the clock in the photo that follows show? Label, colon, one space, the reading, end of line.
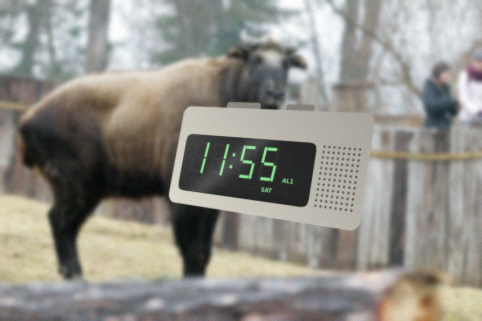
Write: 11:55
